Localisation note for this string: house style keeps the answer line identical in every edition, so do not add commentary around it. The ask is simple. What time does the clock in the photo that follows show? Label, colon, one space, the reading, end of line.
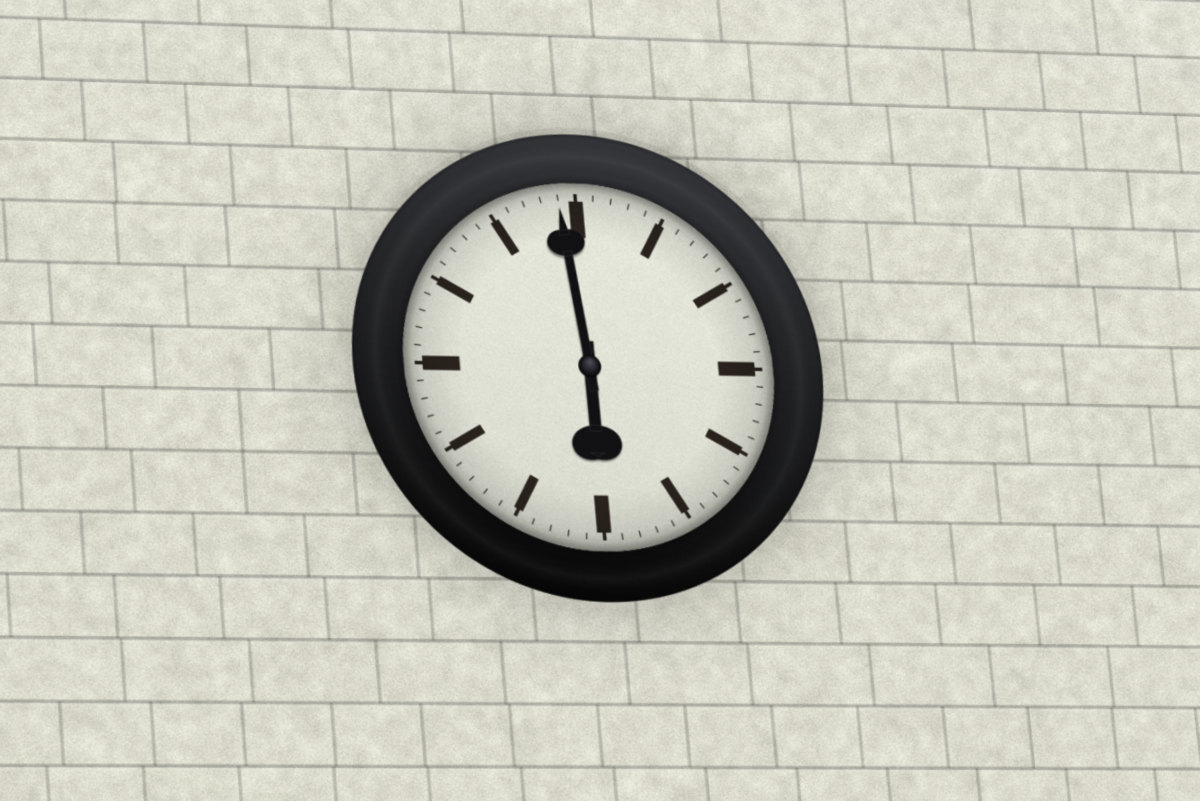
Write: 5:59
